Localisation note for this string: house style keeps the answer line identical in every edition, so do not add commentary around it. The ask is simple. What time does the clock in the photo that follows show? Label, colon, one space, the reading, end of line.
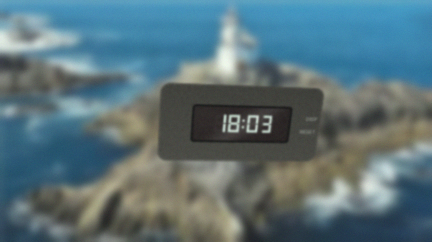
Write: 18:03
